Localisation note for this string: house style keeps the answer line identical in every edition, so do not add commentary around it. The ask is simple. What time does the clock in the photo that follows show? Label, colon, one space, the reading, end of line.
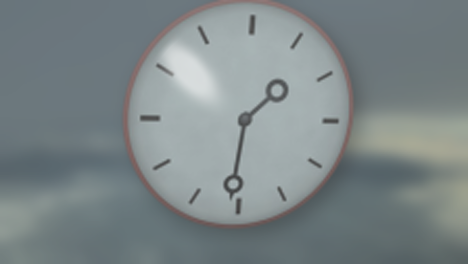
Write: 1:31
